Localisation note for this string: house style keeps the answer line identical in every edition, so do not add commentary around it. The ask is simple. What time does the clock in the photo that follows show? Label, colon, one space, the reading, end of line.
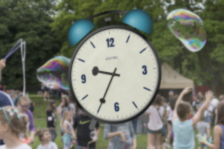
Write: 9:35
